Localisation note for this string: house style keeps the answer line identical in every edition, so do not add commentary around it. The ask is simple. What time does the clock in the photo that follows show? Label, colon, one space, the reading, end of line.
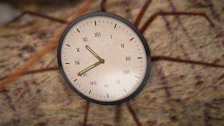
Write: 10:41
